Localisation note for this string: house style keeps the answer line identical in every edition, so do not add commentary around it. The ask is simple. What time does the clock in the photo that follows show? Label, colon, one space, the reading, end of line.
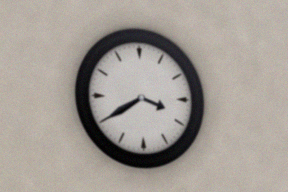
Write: 3:40
